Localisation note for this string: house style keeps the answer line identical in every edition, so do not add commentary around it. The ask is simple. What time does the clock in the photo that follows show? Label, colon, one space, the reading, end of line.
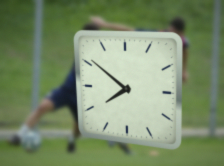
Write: 7:51
